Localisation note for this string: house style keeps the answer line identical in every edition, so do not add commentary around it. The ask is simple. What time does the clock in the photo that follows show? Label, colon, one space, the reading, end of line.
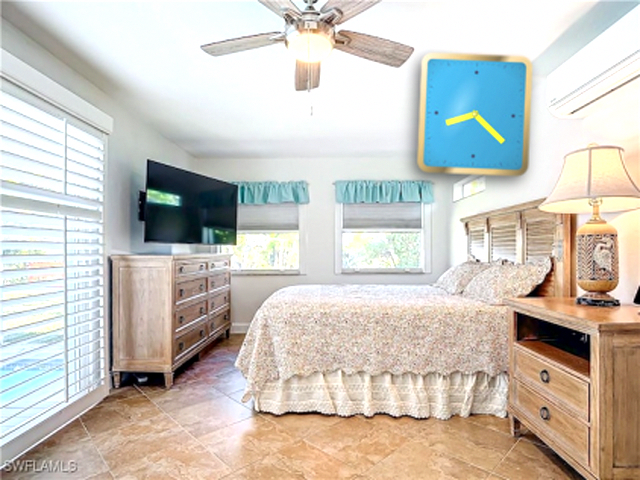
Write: 8:22
